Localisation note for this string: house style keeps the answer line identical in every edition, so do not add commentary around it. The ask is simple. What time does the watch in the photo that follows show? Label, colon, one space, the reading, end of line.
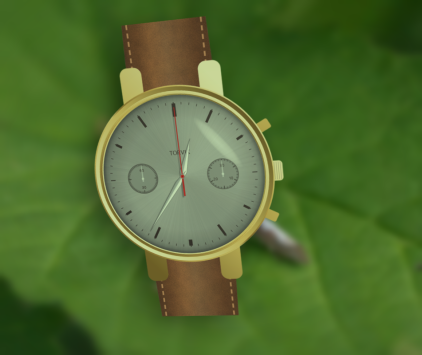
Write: 12:36
